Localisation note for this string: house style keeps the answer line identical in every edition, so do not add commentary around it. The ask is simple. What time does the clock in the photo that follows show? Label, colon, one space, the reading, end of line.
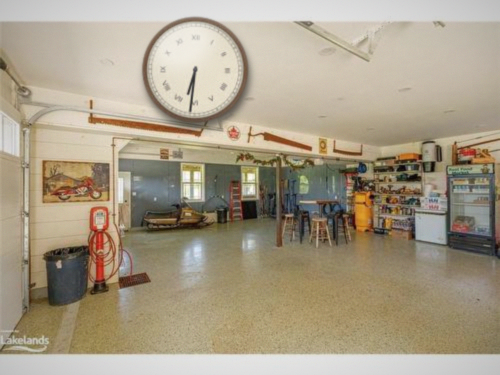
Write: 6:31
